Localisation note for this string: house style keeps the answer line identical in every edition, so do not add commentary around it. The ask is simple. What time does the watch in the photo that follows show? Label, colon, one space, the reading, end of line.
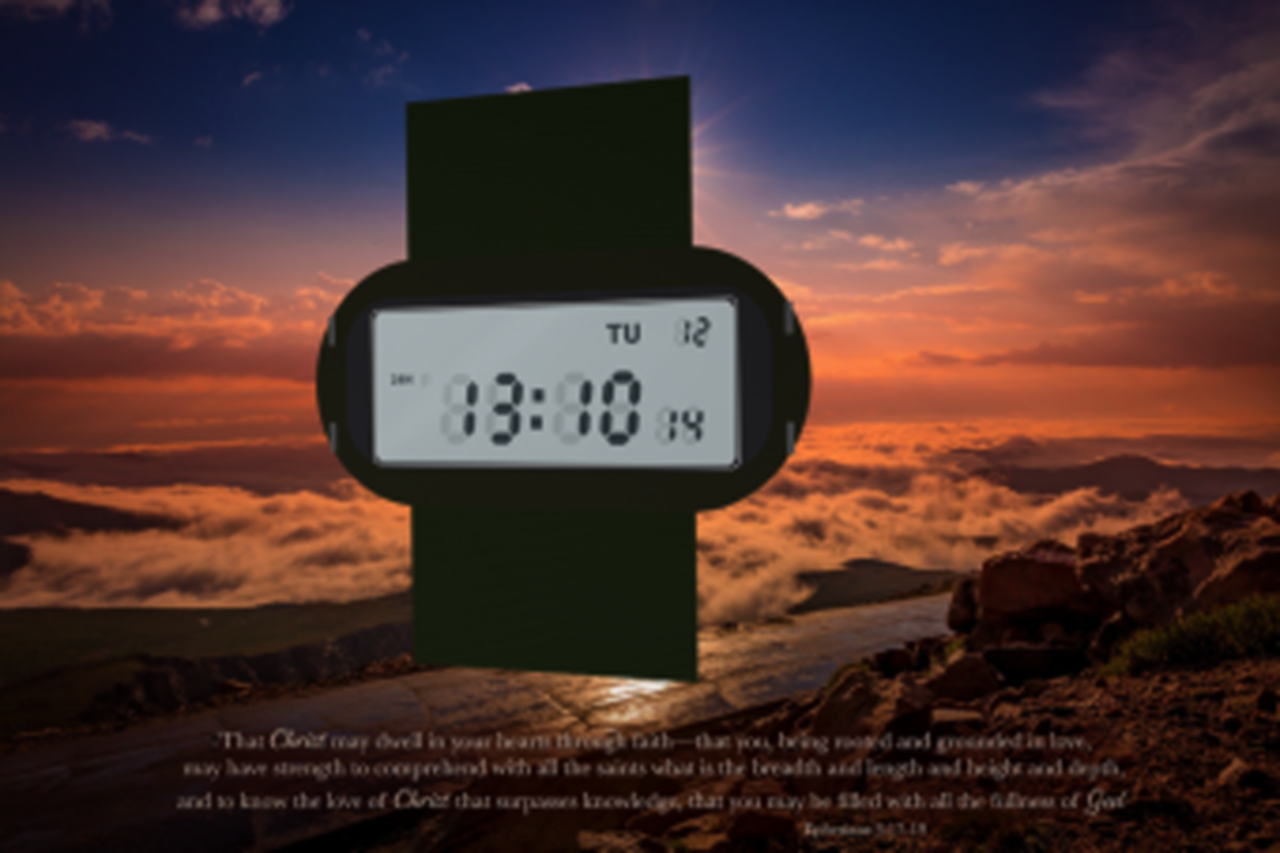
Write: 13:10:14
